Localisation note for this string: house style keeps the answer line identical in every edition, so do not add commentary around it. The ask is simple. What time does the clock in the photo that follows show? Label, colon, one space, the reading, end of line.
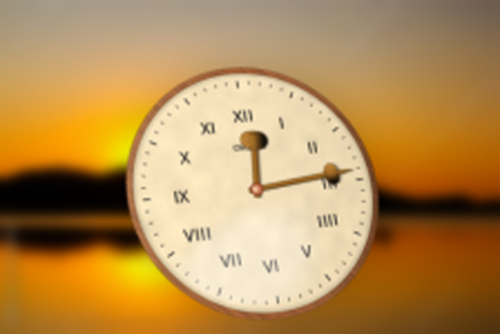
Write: 12:14
